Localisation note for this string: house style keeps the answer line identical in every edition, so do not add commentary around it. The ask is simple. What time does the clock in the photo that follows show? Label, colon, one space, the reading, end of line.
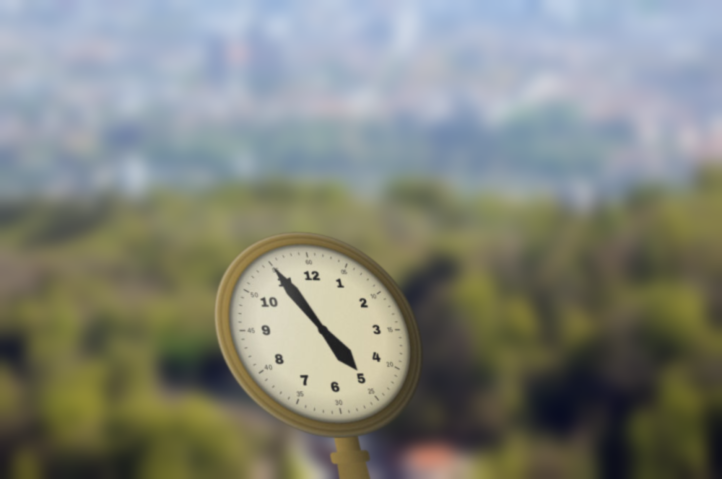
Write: 4:55
